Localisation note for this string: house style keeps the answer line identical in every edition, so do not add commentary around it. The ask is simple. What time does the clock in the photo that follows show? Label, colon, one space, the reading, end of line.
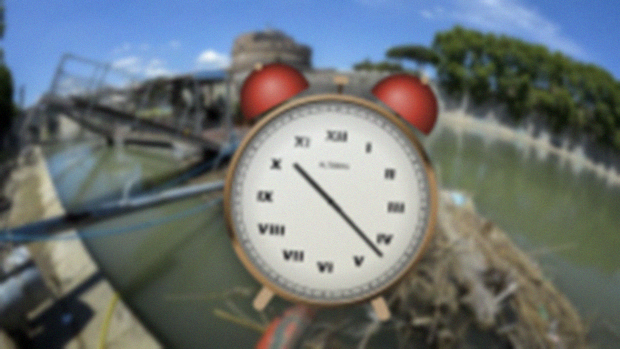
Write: 10:22
